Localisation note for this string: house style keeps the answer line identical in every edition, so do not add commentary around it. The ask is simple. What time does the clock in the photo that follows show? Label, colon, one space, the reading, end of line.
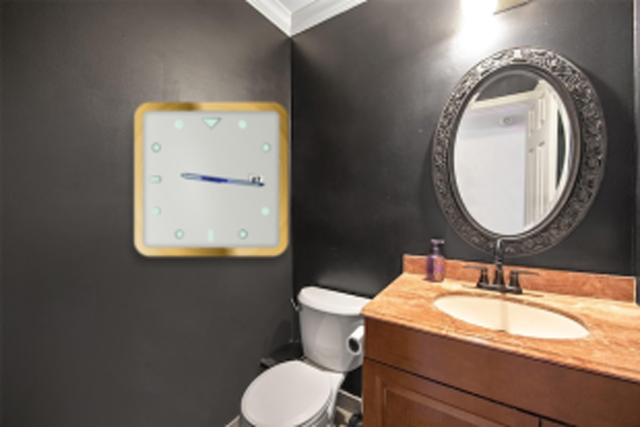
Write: 9:16
